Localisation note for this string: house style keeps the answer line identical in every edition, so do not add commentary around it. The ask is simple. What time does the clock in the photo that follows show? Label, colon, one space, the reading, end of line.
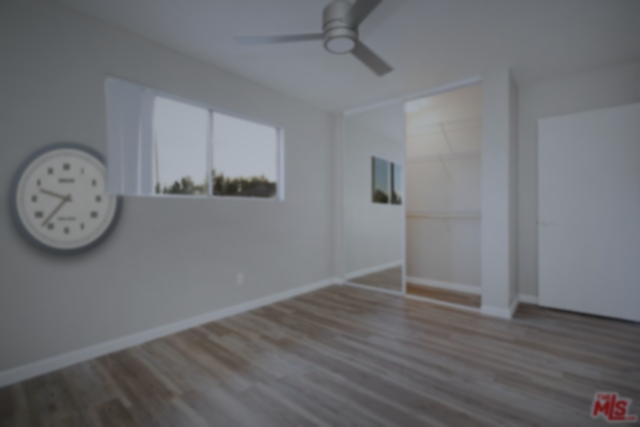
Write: 9:37
